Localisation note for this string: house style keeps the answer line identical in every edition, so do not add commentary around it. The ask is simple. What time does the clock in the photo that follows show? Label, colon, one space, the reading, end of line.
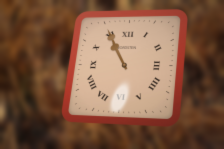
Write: 10:55
